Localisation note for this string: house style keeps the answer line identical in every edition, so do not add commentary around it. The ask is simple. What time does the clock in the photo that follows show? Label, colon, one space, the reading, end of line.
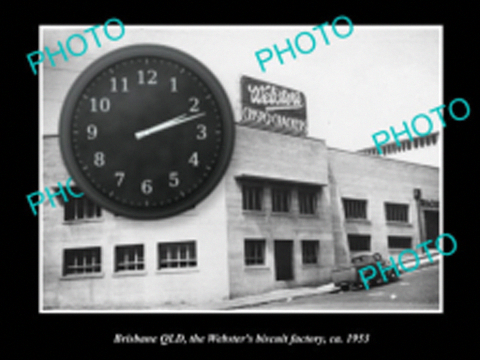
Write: 2:12
